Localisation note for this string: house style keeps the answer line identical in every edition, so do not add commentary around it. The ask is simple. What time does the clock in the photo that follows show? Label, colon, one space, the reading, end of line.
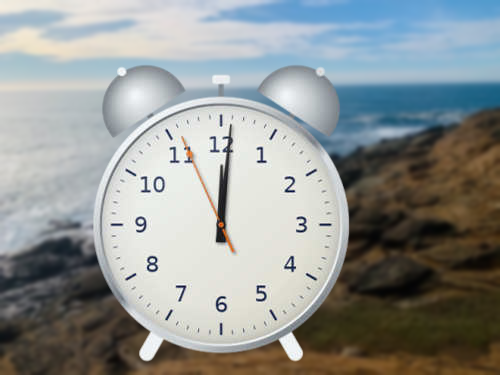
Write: 12:00:56
